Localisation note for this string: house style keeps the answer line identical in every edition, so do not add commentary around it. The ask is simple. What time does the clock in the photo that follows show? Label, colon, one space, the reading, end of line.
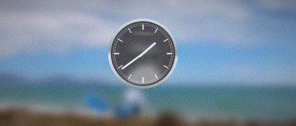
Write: 1:39
